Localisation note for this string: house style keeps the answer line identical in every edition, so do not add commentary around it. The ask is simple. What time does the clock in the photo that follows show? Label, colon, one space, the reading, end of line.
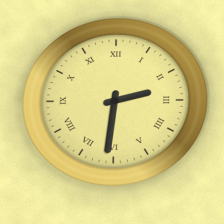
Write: 2:31
